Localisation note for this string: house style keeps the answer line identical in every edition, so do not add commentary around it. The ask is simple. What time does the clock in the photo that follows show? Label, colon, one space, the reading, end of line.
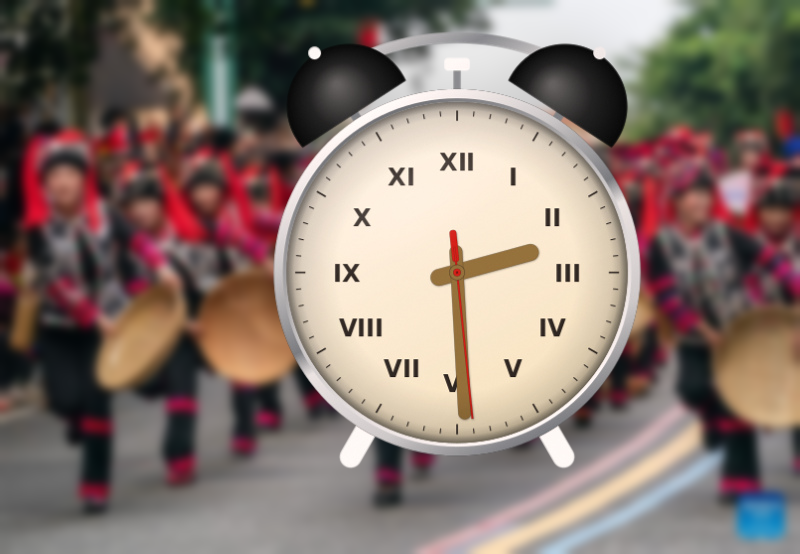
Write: 2:29:29
